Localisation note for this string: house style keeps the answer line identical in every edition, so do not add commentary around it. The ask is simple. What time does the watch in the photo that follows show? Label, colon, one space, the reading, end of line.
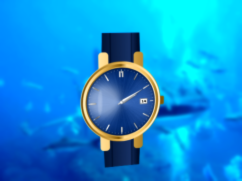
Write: 2:10
